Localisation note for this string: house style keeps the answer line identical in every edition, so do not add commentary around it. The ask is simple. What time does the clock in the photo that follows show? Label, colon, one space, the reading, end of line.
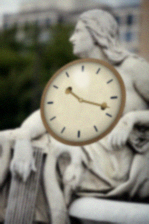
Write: 10:18
